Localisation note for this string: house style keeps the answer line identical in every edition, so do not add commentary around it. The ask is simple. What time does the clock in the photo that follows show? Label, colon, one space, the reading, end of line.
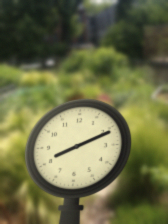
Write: 8:11
